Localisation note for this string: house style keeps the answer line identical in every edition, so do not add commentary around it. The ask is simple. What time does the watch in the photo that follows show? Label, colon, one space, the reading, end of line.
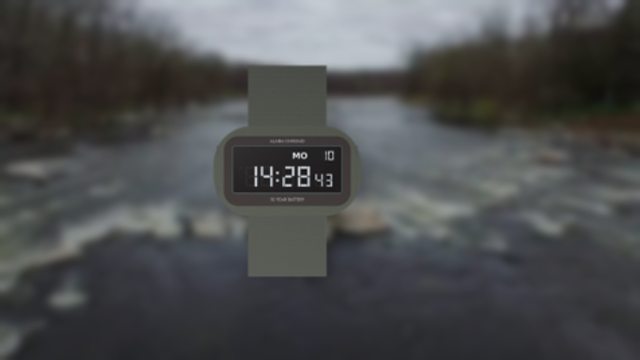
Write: 14:28:43
